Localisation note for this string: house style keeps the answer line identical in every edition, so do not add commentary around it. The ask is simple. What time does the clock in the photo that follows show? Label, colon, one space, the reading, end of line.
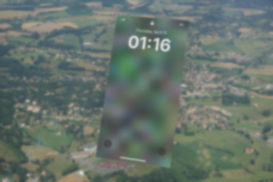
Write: 1:16
